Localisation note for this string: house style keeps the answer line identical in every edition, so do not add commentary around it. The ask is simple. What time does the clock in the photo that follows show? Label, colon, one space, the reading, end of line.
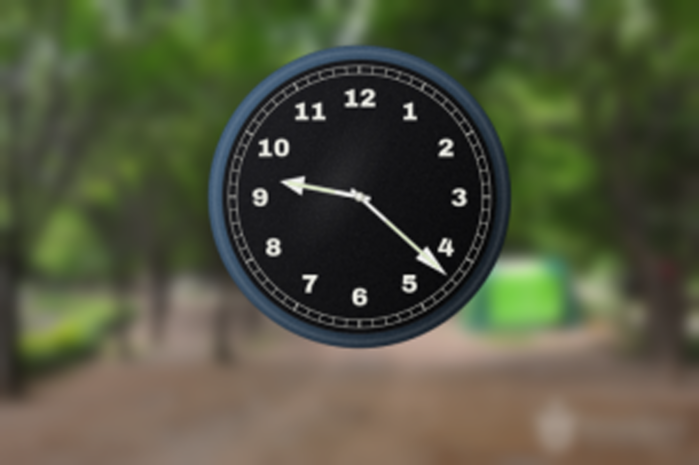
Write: 9:22
